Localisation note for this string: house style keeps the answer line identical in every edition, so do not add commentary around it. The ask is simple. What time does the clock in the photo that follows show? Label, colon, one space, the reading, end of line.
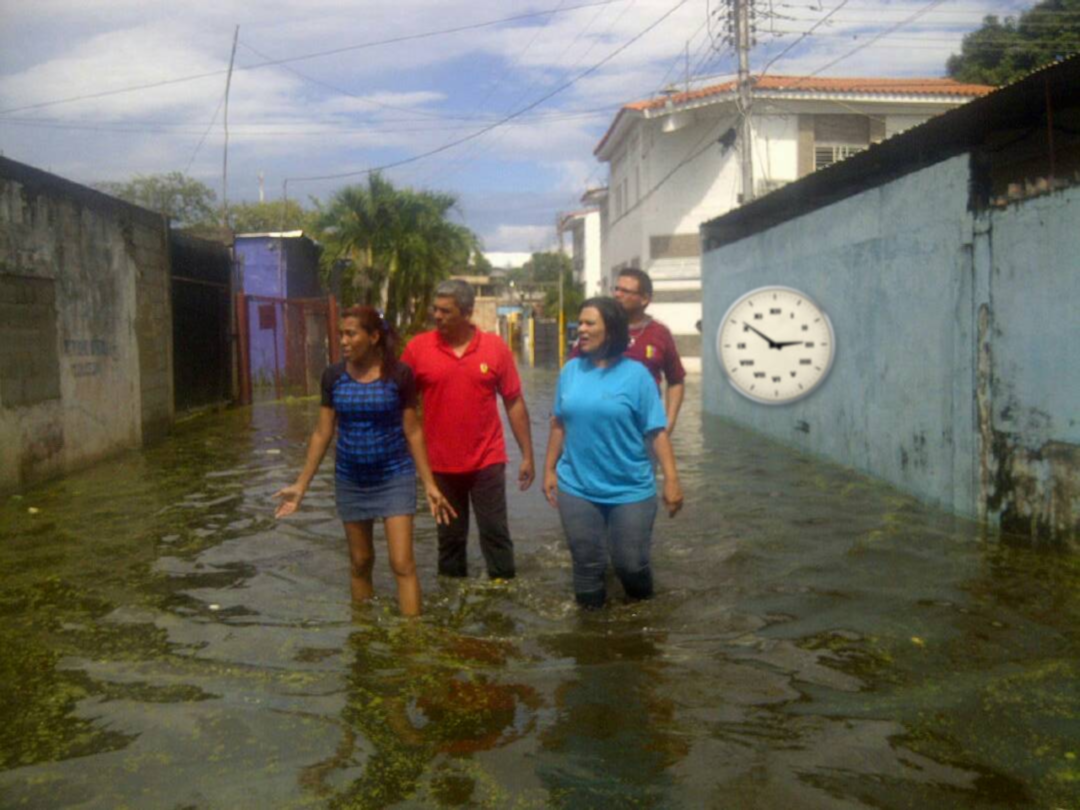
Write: 2:51
